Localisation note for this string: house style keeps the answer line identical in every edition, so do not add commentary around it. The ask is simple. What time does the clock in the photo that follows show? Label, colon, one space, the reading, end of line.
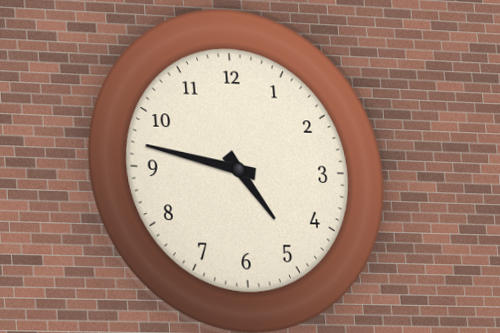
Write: 4:47
